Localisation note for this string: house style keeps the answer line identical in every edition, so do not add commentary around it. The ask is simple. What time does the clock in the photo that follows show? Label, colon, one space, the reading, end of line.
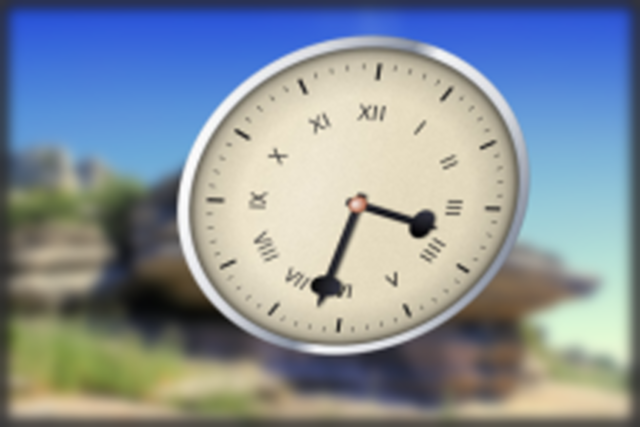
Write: 3:32
